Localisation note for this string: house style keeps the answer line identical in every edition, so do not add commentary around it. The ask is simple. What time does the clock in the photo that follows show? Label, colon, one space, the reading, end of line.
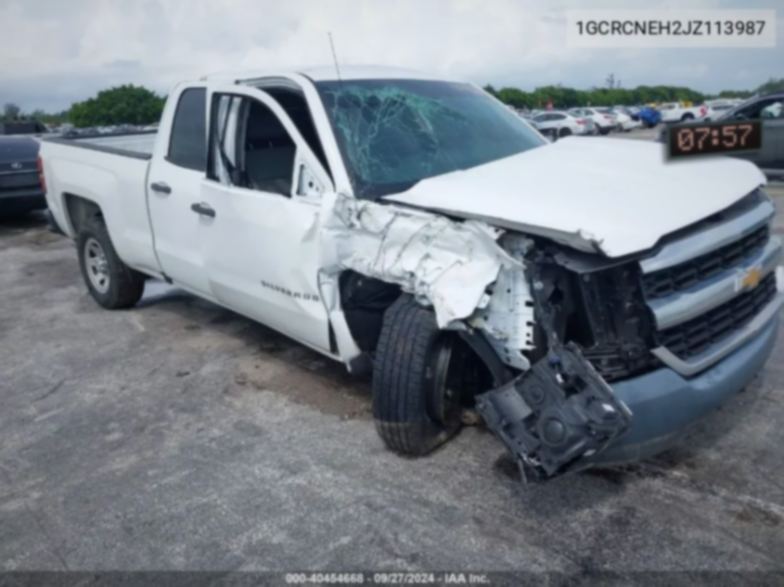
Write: 7:57
